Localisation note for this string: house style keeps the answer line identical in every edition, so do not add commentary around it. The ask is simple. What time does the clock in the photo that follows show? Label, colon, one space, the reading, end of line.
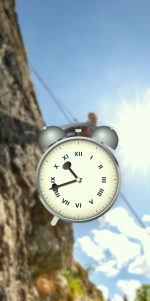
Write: 10:42
